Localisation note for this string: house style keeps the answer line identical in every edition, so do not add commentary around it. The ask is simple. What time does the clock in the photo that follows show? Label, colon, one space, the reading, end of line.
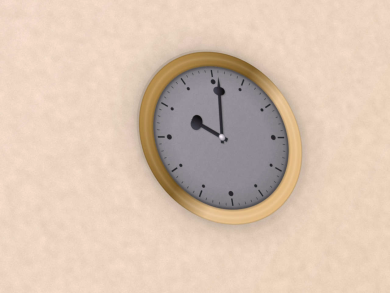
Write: 10:01
